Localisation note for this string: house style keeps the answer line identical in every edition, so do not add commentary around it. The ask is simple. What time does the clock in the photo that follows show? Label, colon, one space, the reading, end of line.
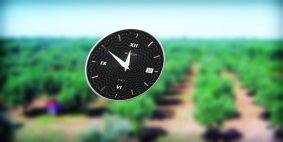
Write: 11:50
